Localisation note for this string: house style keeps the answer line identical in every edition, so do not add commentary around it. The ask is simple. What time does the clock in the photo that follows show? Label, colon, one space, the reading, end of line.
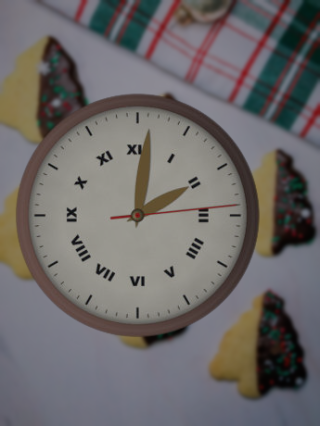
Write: 2:01:14
